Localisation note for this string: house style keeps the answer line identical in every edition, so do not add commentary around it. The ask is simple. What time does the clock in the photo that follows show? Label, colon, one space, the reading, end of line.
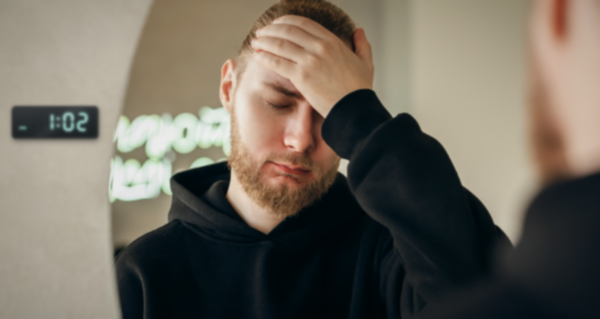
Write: 1:02
